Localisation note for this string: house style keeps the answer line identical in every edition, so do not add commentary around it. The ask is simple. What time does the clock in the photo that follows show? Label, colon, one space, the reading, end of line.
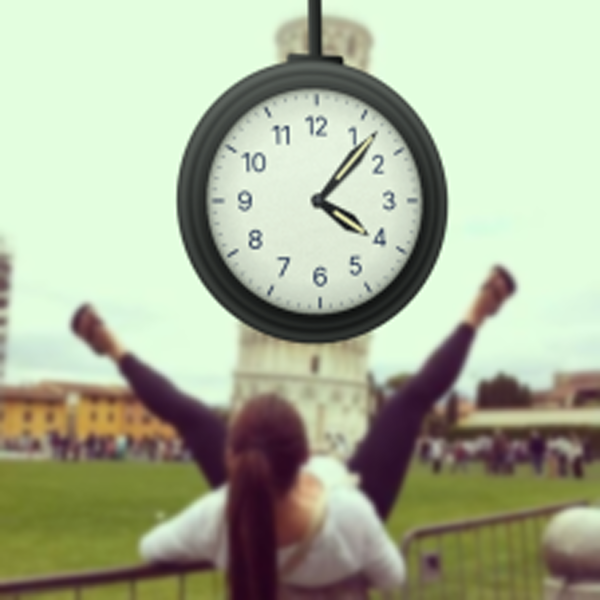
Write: 4:07
